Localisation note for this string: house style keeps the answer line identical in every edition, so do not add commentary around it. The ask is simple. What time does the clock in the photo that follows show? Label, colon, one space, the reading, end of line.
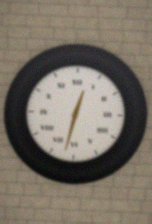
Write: 12:32
